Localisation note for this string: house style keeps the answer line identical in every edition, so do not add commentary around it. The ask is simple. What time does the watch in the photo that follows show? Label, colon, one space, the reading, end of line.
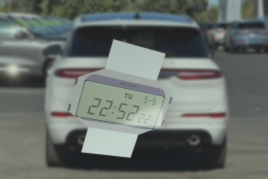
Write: 22:52:22
